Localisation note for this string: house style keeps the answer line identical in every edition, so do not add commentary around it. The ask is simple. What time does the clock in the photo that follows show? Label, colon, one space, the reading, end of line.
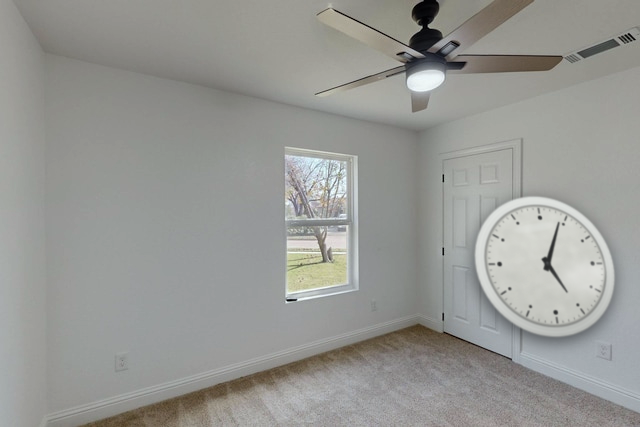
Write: 5:04
